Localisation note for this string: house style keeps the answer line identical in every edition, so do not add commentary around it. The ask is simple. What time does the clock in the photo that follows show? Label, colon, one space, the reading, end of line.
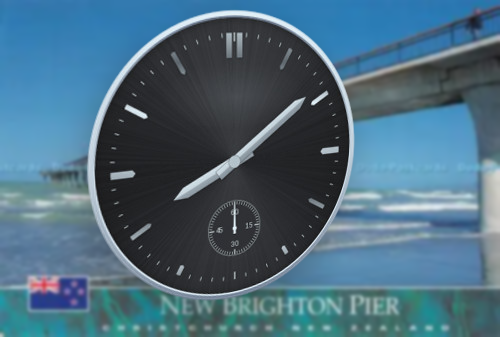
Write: 8:09
